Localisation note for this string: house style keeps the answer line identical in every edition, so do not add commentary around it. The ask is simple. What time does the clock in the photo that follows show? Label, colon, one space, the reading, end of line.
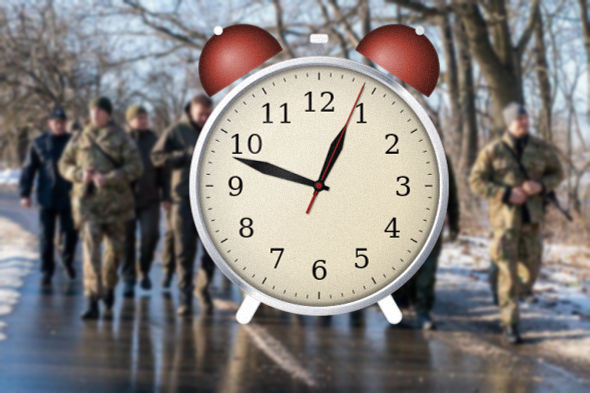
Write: 12:48:04
